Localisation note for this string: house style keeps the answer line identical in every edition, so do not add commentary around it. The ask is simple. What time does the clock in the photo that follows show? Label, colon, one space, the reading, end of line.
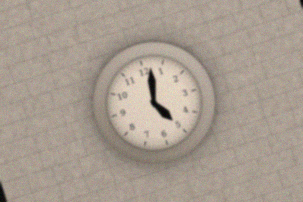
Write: 5:02
